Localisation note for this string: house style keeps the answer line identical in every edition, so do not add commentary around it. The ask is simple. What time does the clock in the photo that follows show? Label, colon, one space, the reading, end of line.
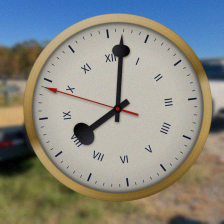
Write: 8:01:49
